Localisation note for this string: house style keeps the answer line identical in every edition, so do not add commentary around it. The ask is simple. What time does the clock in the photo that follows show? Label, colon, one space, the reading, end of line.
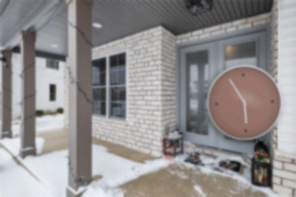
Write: 5:55
